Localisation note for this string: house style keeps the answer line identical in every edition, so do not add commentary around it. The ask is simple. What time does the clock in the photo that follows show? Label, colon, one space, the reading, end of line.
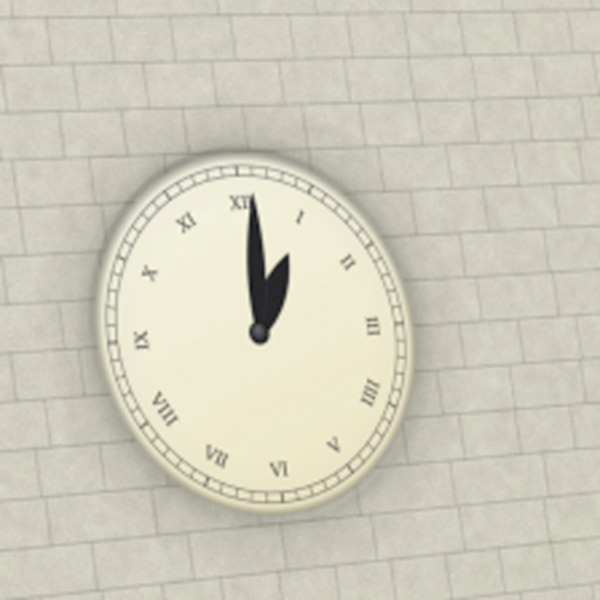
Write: 1:01
